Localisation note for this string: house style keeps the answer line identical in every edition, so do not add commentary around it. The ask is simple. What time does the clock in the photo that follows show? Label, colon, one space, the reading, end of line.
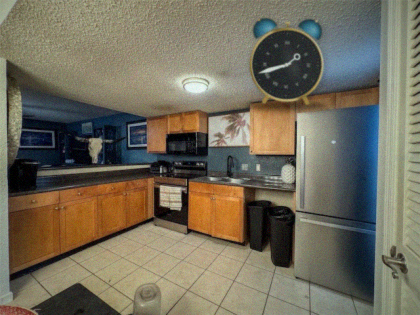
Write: 1:42
